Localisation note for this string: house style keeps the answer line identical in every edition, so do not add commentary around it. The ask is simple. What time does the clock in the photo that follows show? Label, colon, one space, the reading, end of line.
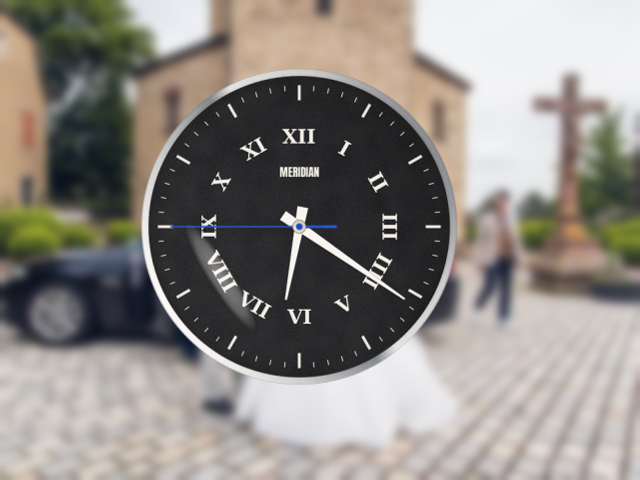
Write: 6:20:45
